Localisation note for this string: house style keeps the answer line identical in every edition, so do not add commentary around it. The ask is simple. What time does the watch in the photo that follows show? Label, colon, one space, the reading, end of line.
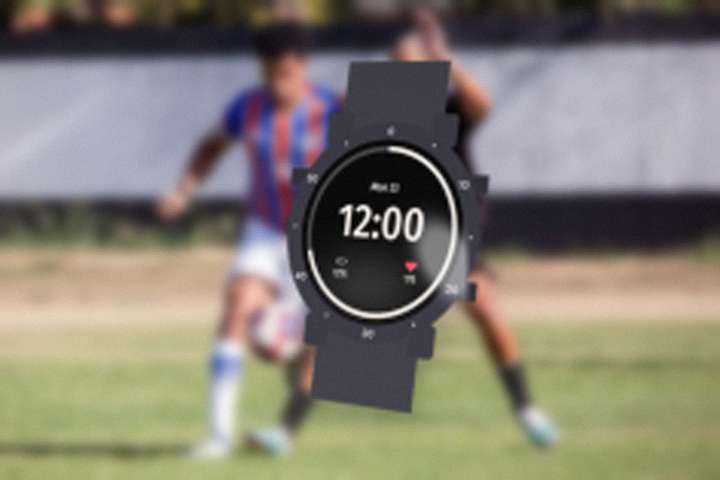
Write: 12:00
